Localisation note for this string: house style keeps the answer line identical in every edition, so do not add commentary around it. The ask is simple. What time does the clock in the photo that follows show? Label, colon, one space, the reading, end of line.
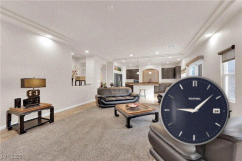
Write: 9:08
